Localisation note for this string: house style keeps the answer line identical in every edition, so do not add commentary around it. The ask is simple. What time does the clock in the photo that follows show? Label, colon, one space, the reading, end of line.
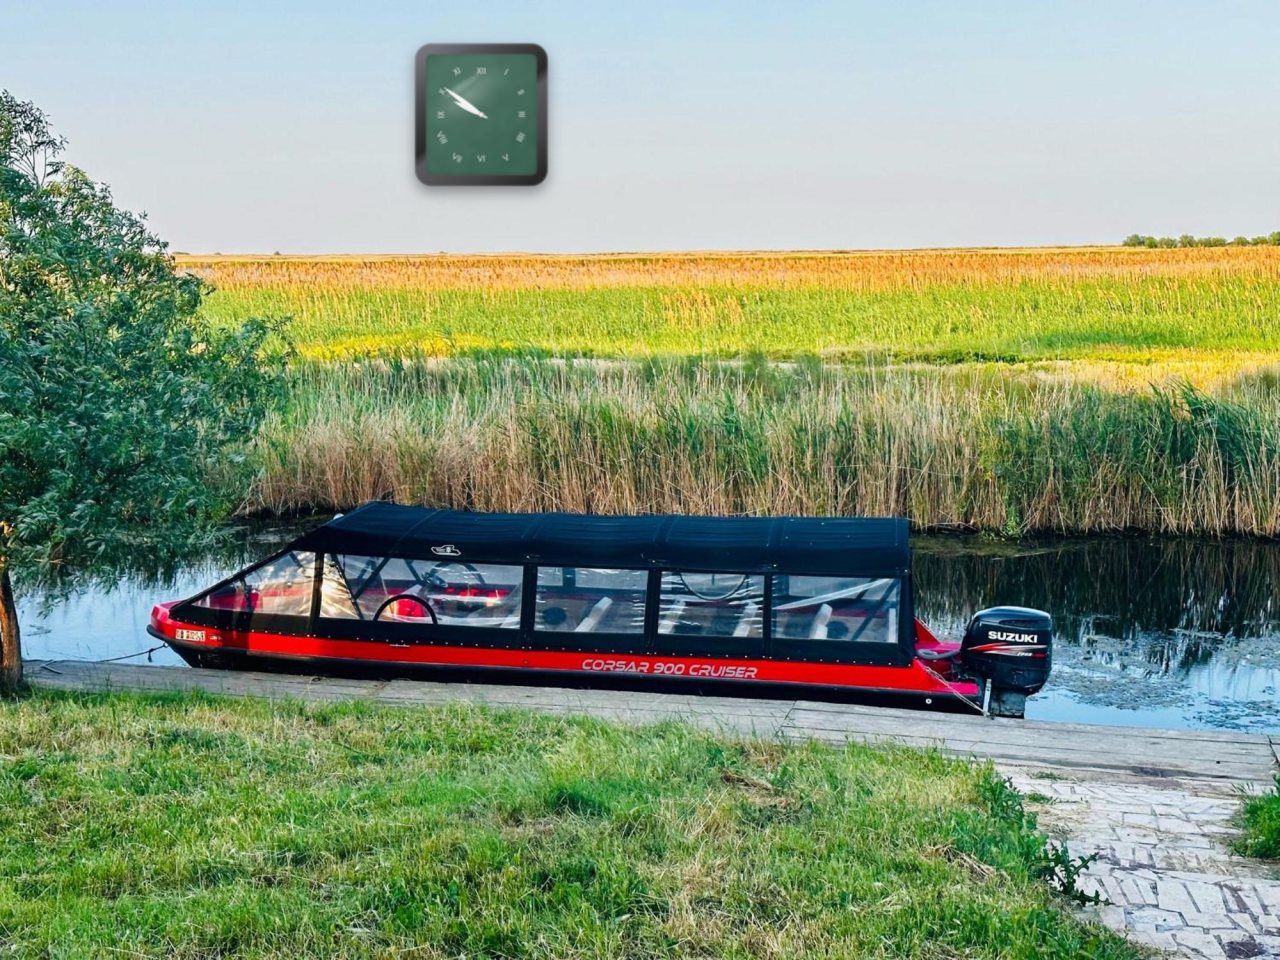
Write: 9:51
